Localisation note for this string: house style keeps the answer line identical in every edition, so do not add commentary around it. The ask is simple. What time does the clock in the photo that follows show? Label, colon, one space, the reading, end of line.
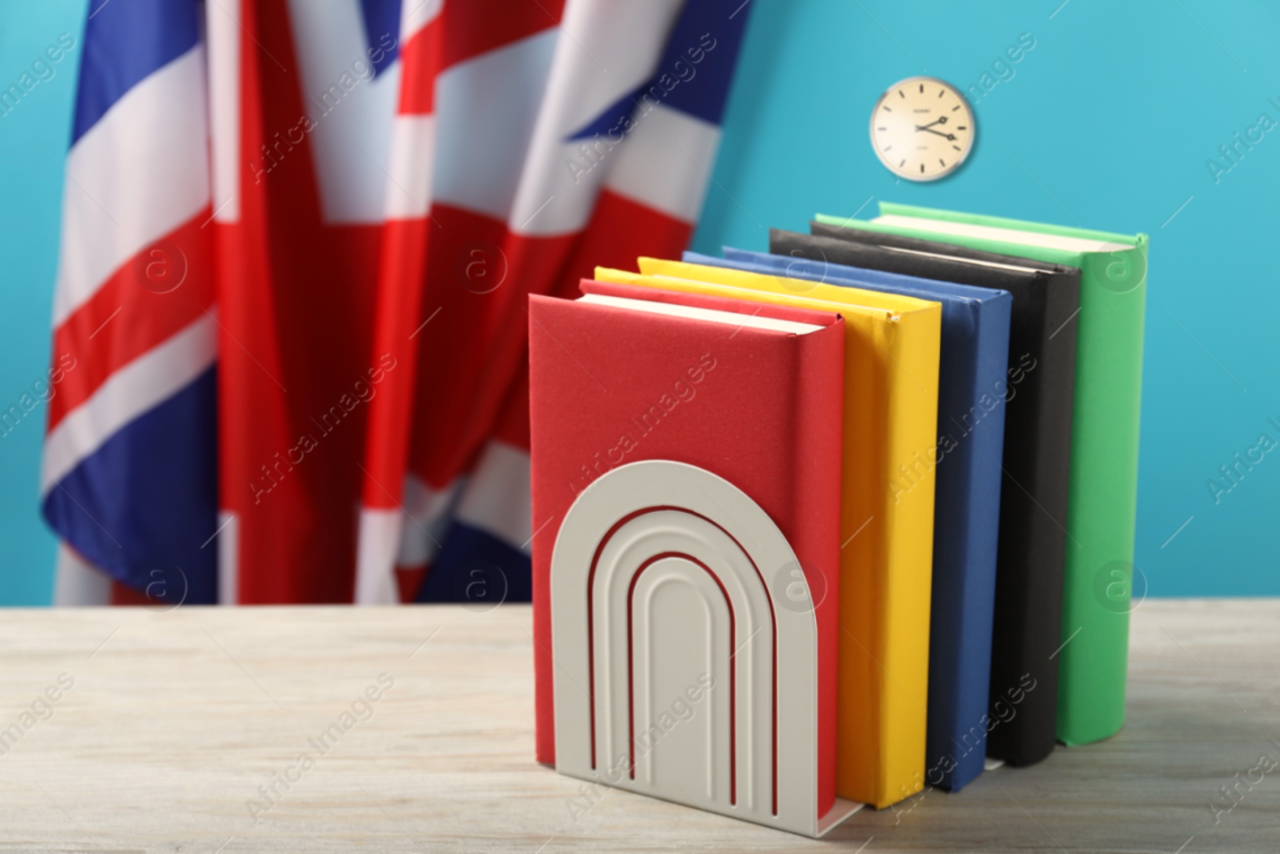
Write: 2:18
